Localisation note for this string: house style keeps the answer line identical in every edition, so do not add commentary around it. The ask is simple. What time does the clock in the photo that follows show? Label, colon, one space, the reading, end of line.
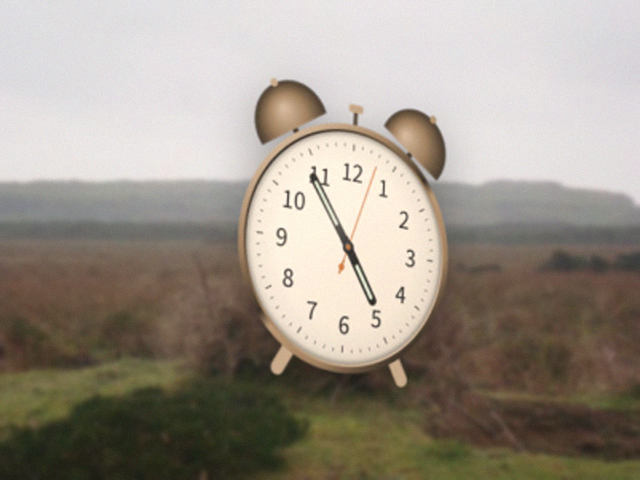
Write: 4:54:03
